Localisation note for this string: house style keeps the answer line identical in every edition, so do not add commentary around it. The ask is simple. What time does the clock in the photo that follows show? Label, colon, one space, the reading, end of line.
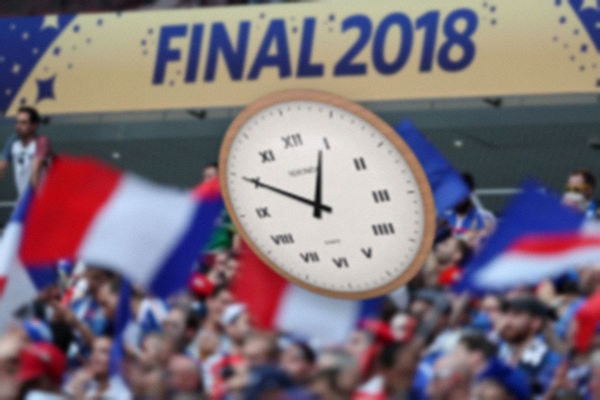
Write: 12:50
